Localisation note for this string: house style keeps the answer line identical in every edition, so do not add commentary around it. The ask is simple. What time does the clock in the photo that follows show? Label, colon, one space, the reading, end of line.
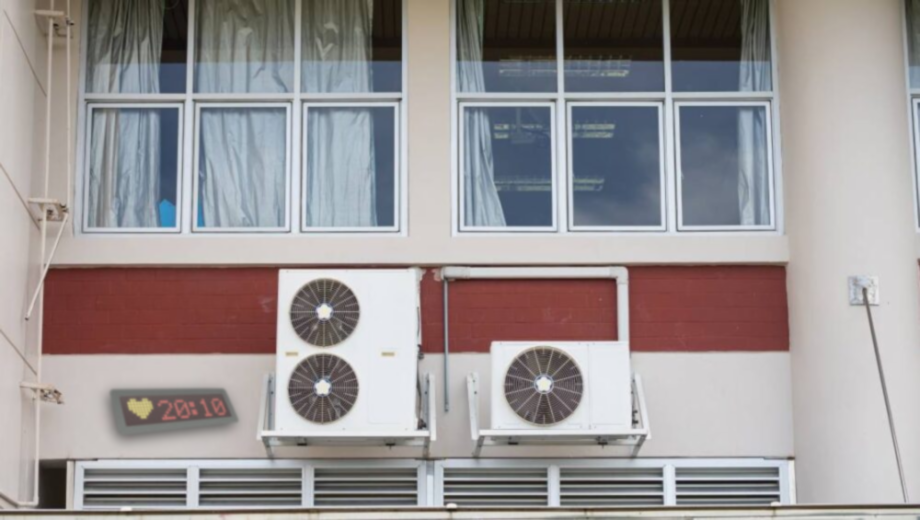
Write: 20:10
